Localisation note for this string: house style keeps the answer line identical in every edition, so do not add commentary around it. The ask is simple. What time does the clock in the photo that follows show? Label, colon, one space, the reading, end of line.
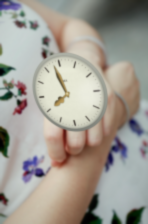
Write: 7:58
